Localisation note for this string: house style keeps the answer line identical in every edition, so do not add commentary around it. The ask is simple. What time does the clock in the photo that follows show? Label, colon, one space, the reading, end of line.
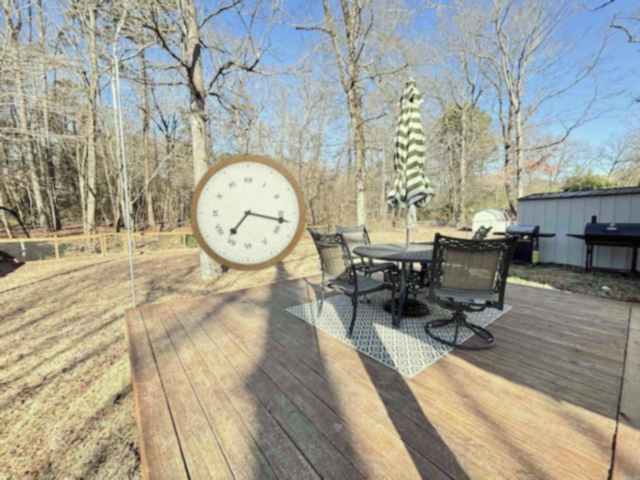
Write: 7:17
